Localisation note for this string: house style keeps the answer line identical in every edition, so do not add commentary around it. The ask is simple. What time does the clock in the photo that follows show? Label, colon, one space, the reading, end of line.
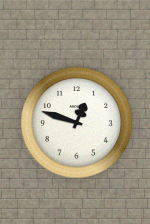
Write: 12:48
